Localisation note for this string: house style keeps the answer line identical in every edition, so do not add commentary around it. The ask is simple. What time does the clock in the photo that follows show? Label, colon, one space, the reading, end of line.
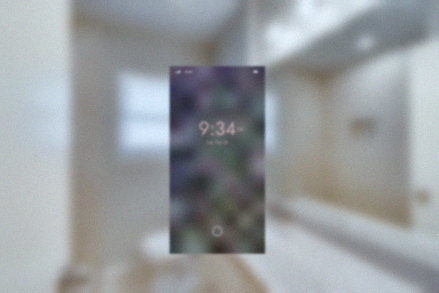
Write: 9:34
